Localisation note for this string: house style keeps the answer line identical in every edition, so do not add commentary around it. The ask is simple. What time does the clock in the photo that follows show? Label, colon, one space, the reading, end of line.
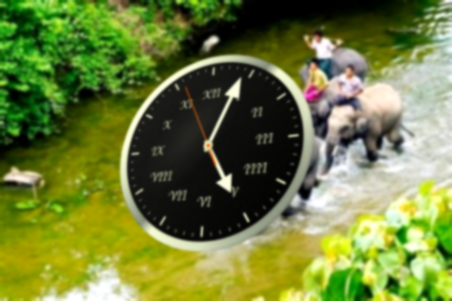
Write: 5:03:56
